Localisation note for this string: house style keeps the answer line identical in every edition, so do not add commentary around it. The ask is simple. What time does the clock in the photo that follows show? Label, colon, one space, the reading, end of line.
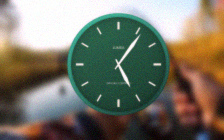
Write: 5:06
